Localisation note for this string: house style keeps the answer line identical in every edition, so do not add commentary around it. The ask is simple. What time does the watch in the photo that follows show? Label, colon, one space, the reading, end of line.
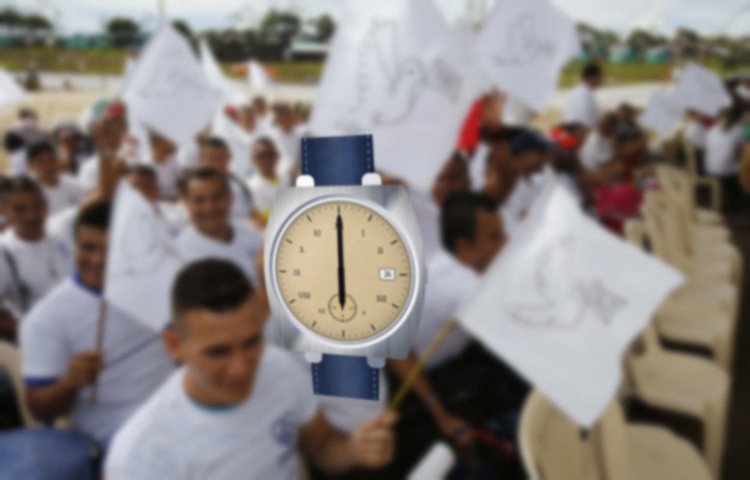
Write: 6:00
